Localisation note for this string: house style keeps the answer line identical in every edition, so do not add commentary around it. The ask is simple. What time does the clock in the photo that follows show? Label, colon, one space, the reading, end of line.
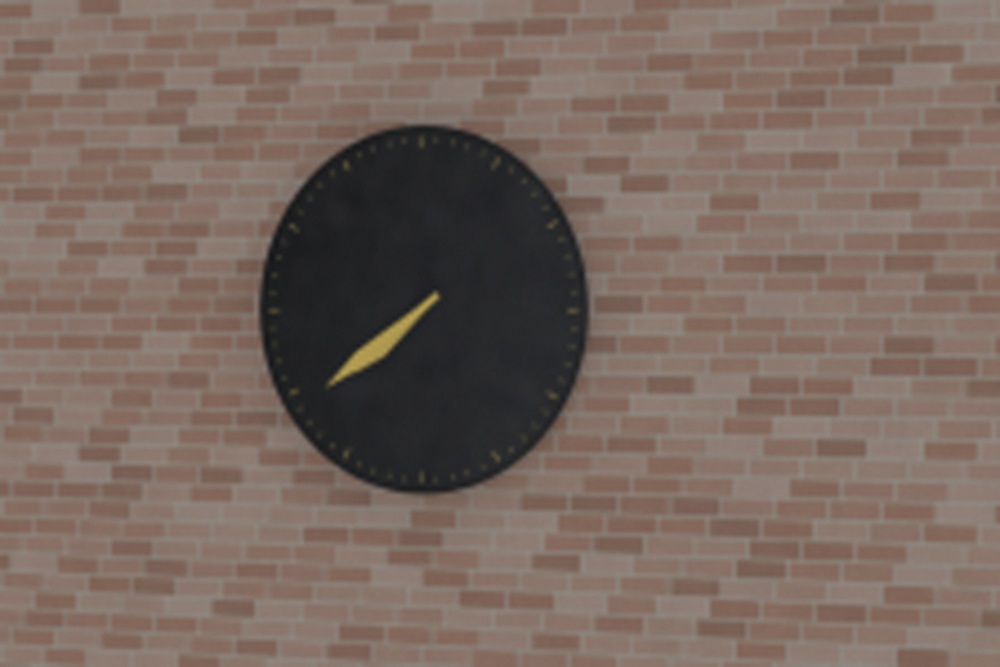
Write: 7:39
